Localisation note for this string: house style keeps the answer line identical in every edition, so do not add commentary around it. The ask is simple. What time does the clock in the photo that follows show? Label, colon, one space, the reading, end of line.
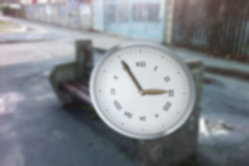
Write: 2:55
